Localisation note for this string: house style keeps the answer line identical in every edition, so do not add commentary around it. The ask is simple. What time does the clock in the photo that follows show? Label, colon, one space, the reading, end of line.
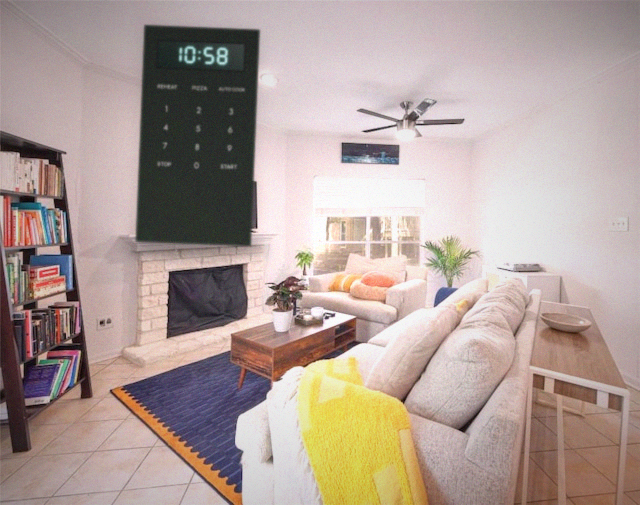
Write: 10:58
